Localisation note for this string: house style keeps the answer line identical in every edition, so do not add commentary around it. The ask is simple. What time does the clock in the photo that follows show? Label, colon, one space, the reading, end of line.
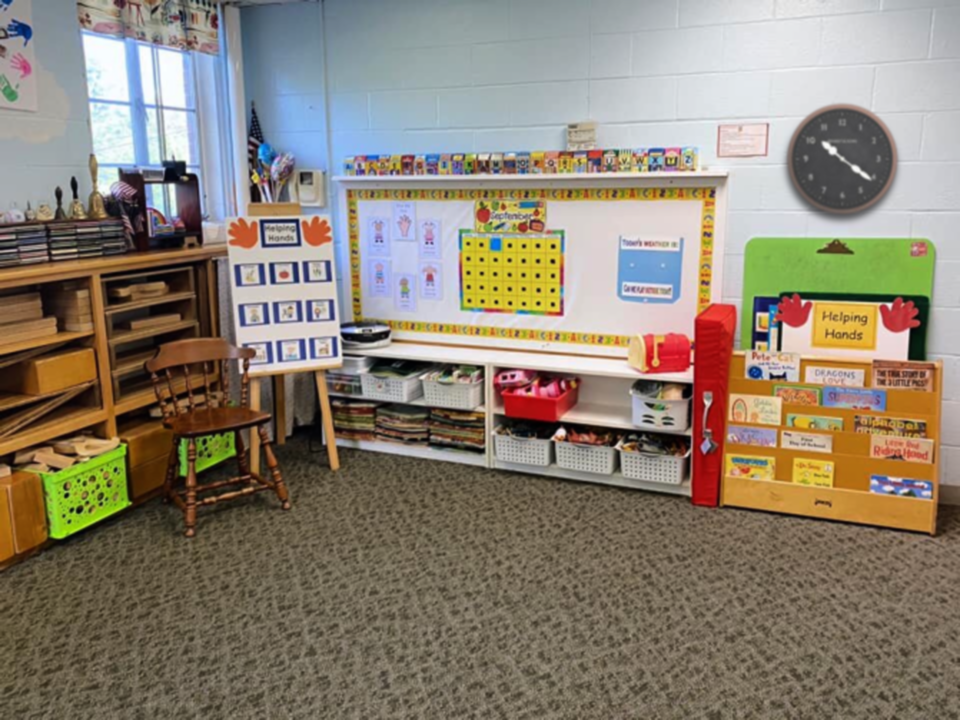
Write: 10:21
